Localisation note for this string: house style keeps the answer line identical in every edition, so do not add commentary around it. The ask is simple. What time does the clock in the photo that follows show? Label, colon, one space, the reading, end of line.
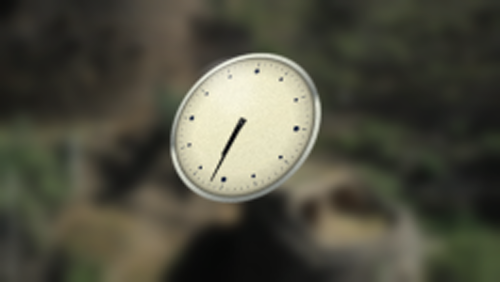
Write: 6:32
